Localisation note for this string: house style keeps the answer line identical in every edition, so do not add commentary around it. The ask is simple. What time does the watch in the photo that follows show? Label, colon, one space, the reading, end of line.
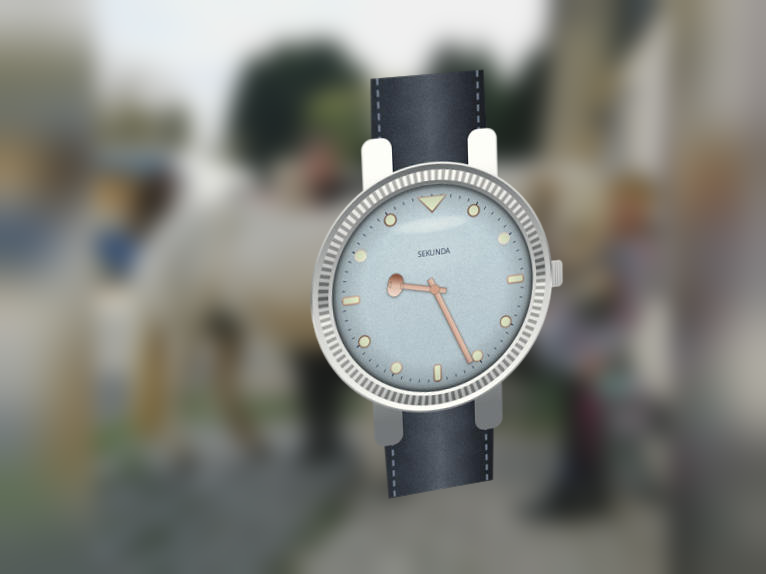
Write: 9:26
